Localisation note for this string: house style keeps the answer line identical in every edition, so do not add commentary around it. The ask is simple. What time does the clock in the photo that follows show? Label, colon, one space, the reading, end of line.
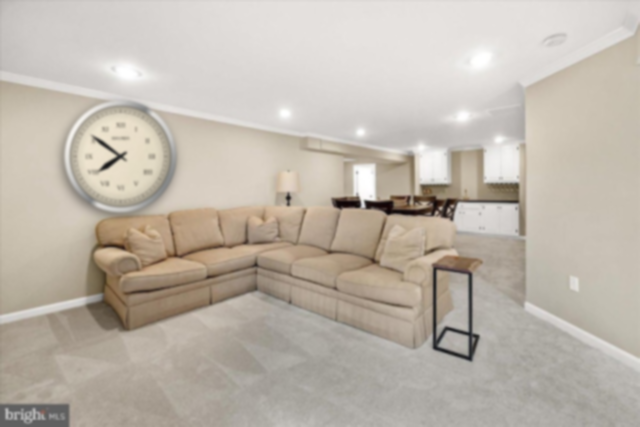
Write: 7:51
